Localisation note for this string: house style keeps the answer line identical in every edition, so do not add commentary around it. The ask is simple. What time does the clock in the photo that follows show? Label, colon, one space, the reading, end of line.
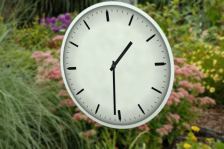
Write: 1:31
